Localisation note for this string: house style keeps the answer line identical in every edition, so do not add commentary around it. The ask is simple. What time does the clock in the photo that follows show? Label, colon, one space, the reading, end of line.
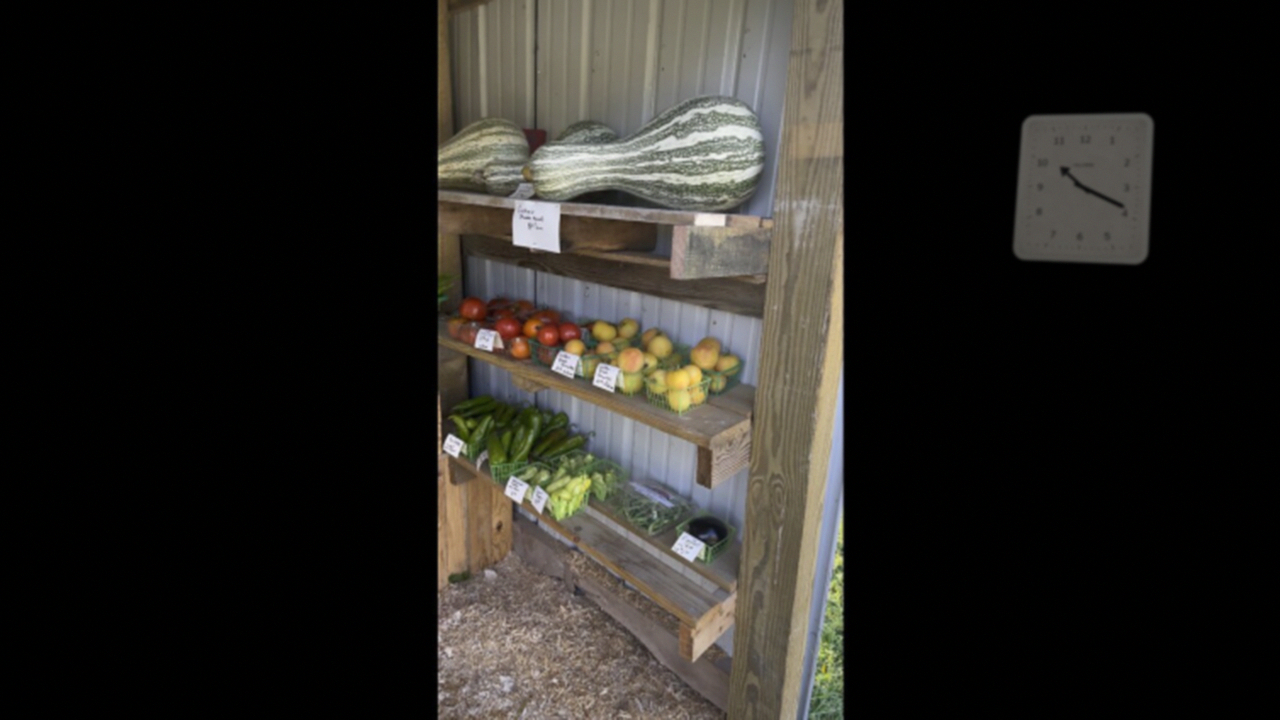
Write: 10:19
